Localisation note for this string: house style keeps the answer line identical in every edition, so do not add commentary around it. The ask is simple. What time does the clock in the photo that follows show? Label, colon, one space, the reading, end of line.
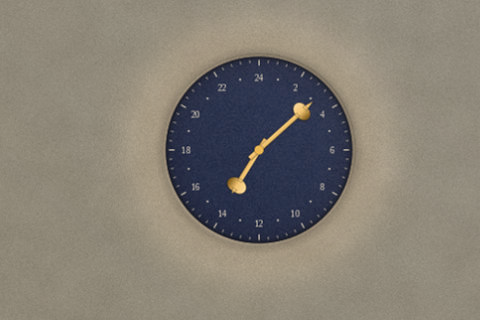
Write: 14:08
